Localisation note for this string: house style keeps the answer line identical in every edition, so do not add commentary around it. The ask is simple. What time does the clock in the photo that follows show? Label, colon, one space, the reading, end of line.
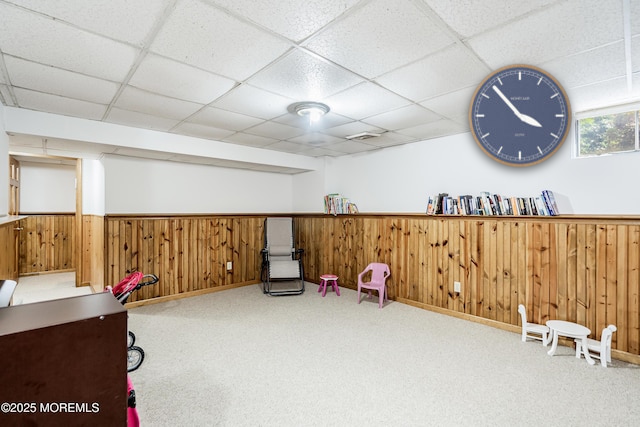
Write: 3:53
